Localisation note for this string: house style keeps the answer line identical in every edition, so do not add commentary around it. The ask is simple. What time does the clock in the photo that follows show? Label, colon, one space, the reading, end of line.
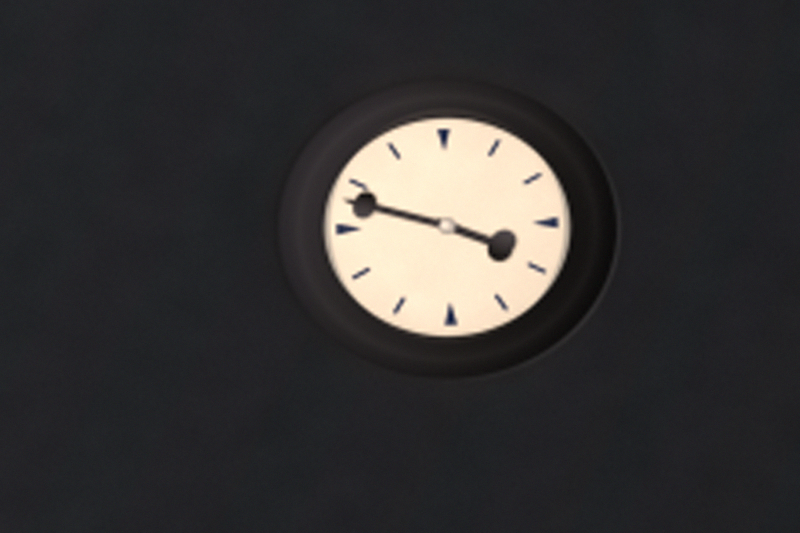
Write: 3:48
